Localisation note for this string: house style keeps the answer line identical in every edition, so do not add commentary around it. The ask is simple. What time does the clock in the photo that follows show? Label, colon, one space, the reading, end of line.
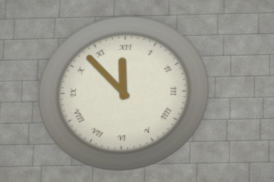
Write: 11:53
